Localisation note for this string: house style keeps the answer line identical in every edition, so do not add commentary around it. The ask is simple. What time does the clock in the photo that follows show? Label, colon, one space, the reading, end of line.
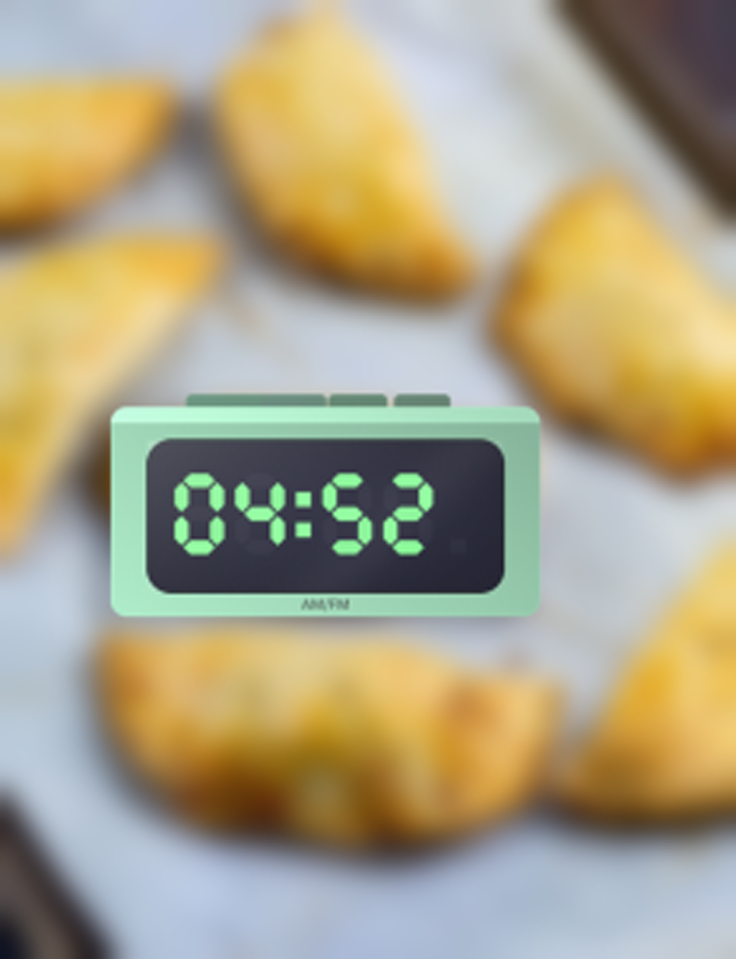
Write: 4:52
